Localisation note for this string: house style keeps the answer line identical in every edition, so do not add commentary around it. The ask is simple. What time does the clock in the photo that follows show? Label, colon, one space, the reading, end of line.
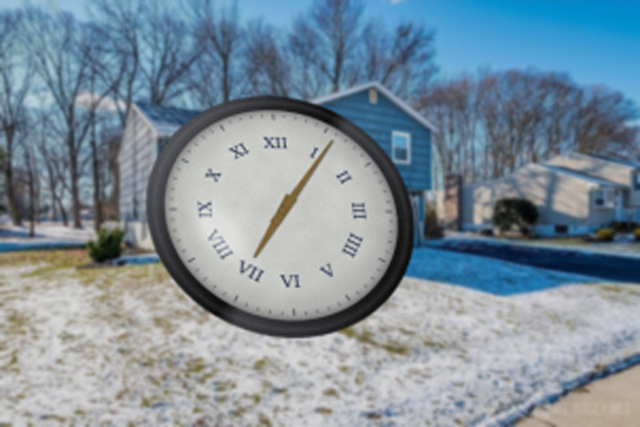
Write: 7:06
